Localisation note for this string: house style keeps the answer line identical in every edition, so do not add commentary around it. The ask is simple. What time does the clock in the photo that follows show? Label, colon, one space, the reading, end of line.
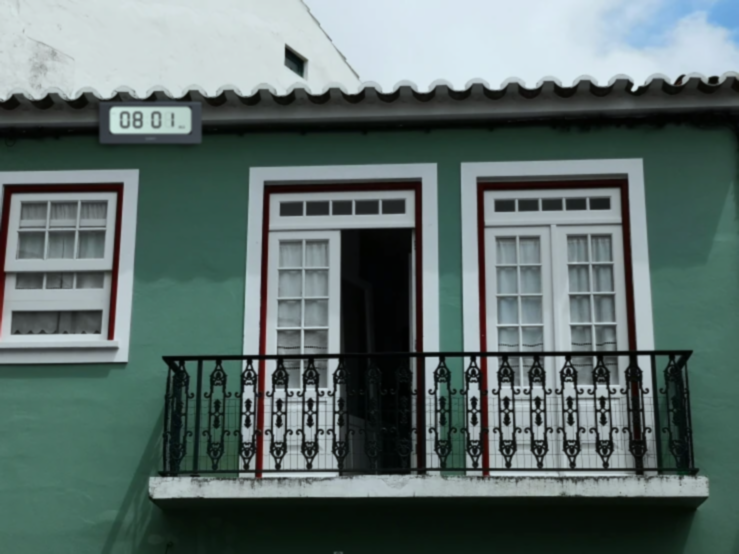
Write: 8:01
